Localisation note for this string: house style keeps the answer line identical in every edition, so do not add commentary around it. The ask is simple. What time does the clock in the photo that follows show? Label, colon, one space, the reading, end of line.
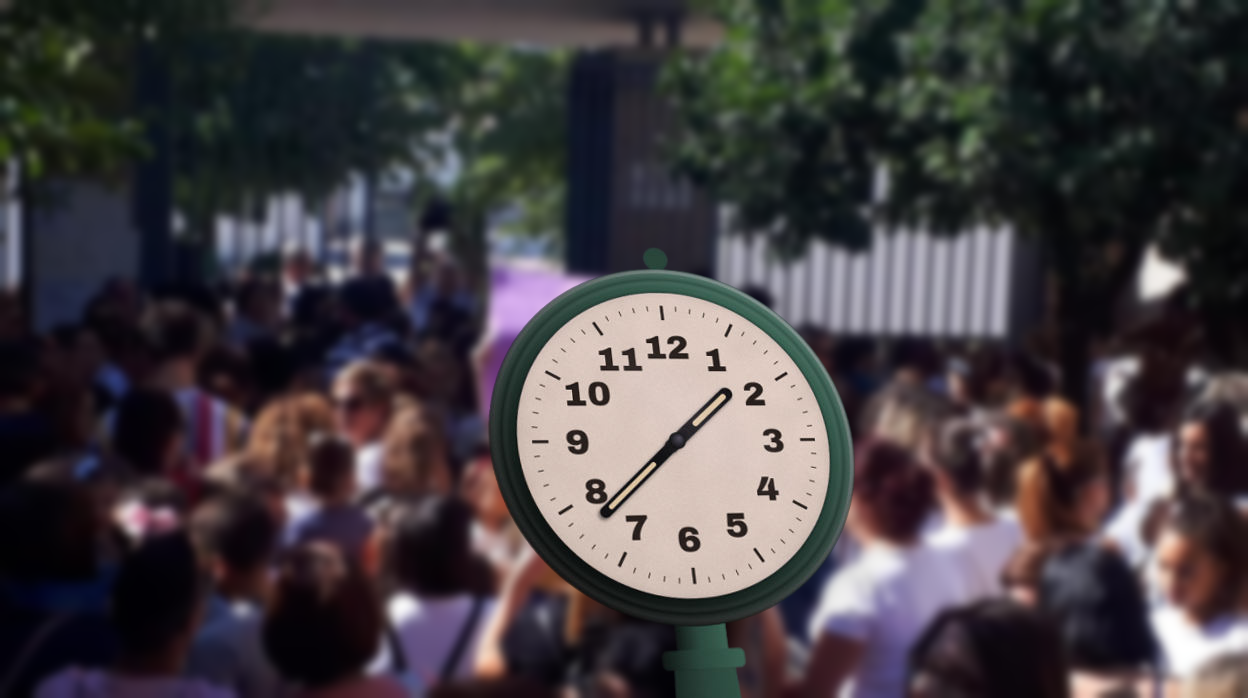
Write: 1:38
